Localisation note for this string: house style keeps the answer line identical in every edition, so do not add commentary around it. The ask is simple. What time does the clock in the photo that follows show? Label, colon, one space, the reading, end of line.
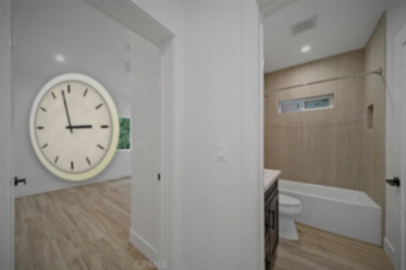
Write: 2:58
